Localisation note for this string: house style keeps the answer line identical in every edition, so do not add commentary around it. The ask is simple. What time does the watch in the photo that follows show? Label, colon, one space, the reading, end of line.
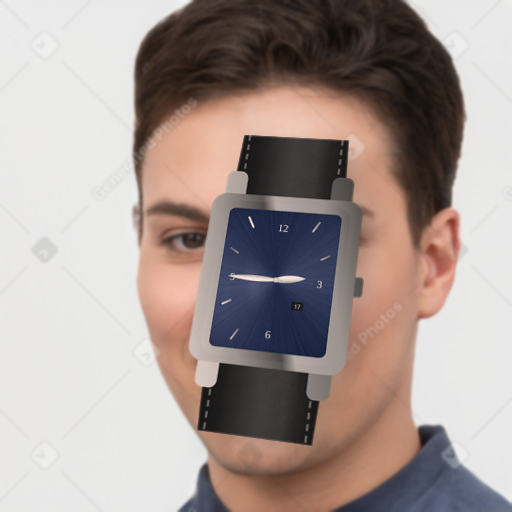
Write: 2:45
